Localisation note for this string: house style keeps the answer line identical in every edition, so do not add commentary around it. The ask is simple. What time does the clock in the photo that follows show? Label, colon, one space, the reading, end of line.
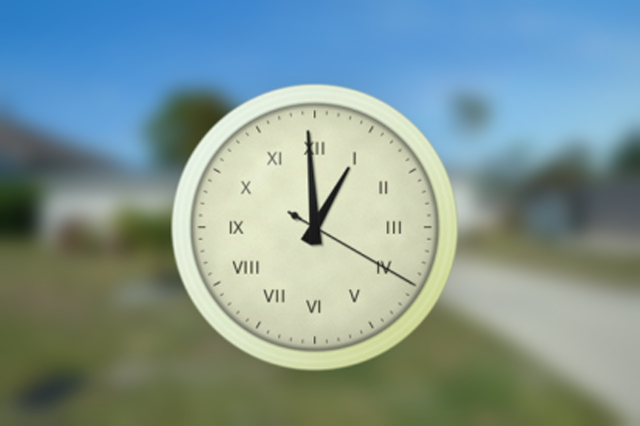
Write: 12:59:20
